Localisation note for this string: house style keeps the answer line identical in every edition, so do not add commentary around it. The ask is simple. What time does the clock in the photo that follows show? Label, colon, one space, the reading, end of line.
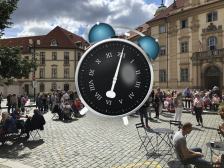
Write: 6:00
